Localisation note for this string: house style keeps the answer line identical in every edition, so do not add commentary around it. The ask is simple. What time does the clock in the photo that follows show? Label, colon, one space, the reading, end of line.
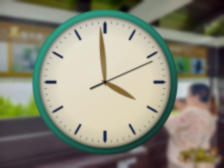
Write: 3:59:11
